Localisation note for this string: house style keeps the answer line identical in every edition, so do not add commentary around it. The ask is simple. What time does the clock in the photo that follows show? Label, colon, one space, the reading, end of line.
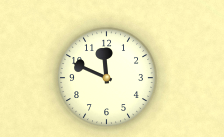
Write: 11:49
